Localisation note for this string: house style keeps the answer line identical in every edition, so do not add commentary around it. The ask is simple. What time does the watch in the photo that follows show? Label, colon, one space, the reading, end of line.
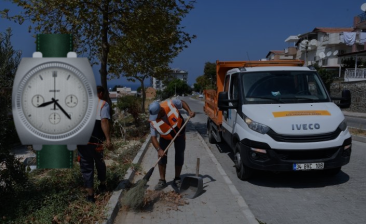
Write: 8:23
